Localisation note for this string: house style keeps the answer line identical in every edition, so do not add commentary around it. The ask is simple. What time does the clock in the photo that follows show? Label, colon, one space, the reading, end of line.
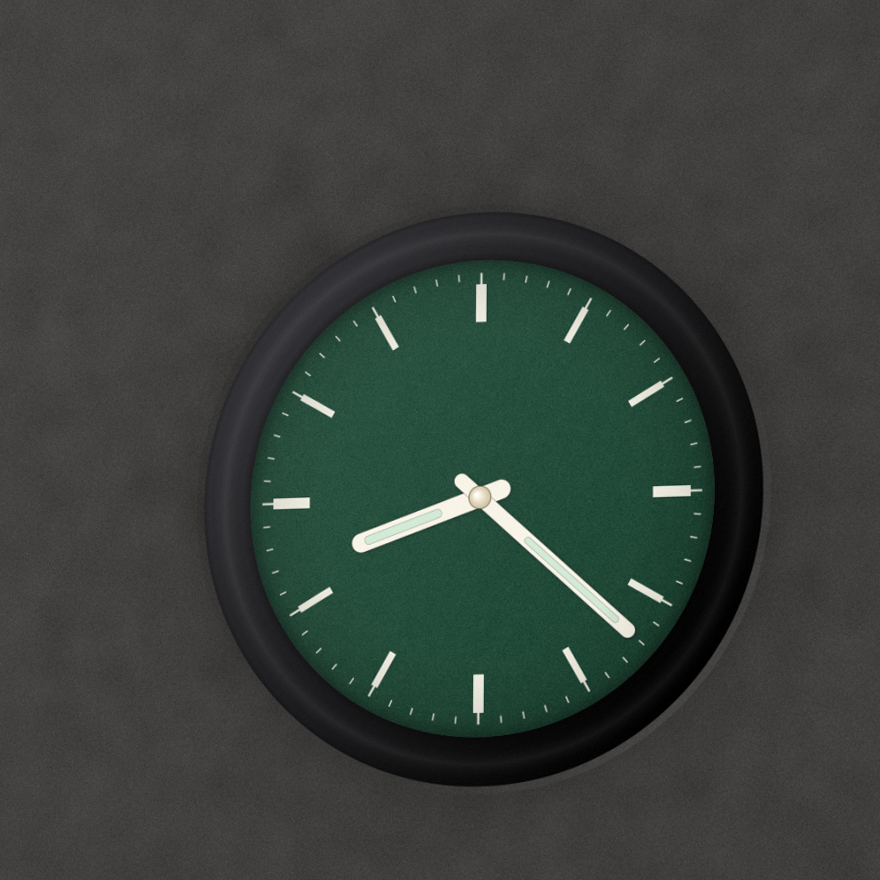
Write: 8:22
